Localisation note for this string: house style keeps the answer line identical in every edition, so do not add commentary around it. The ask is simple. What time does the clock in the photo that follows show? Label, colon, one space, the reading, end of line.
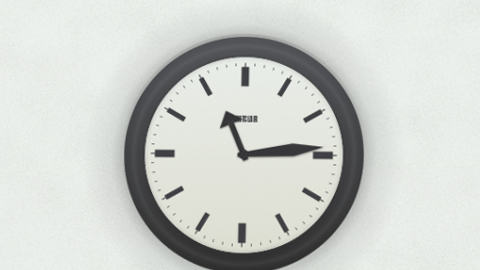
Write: 11:14
